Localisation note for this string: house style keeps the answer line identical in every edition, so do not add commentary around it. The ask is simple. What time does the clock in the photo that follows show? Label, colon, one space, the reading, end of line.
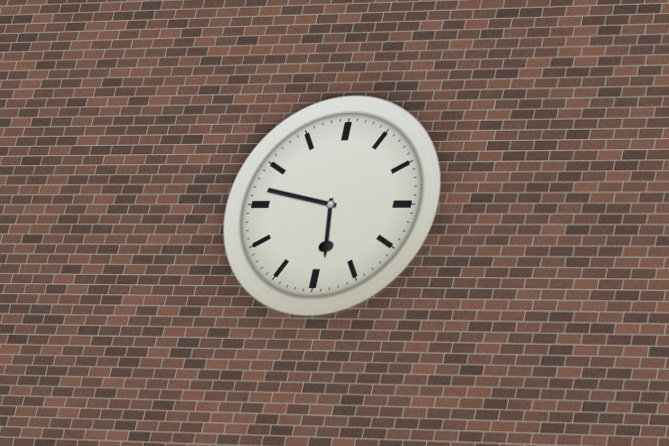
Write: 5:47
